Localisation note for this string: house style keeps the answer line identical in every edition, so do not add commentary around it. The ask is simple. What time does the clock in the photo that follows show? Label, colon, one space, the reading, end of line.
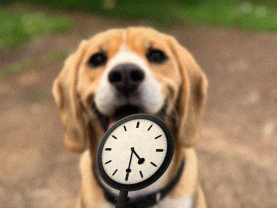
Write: 4:30
